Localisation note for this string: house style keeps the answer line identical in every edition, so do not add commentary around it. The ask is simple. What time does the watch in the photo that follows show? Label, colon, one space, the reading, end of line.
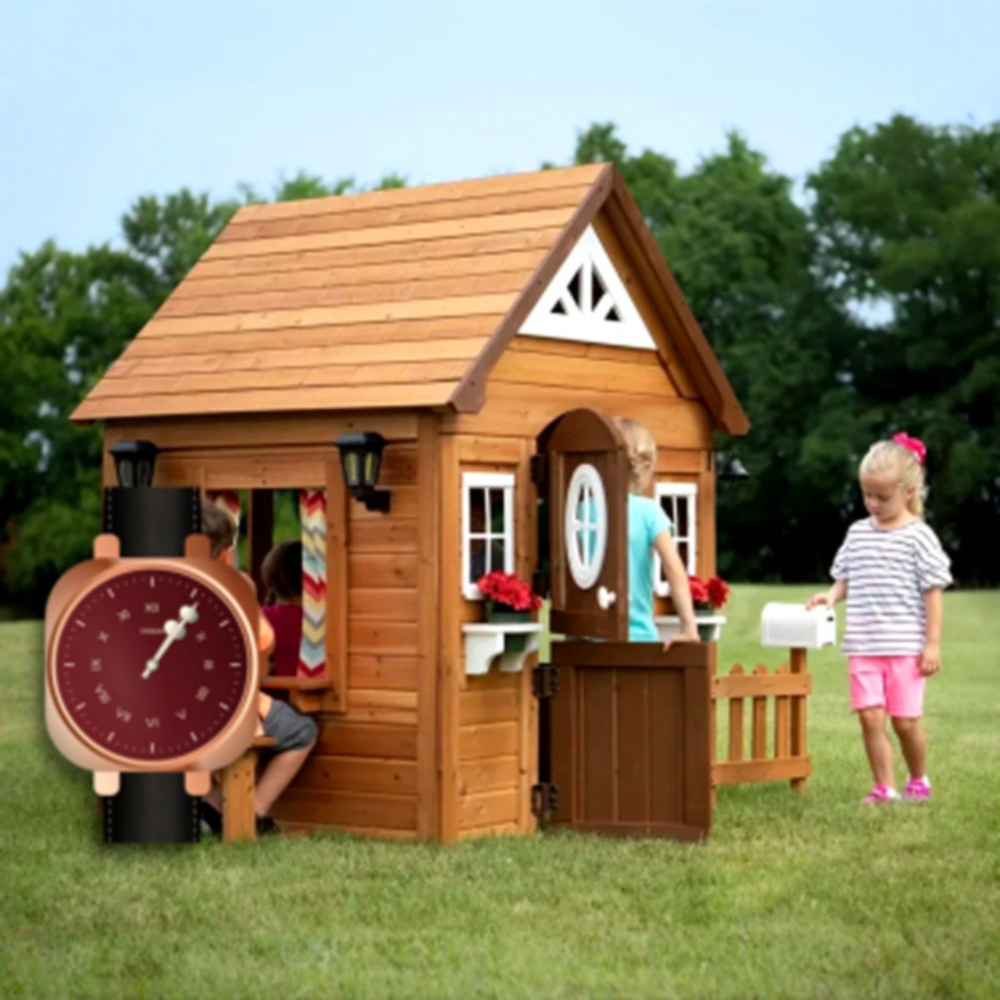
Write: 1:06
